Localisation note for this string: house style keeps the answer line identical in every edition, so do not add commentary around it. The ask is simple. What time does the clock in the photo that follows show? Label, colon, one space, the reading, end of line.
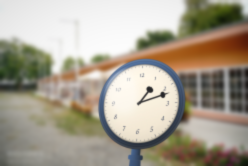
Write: 1:12
